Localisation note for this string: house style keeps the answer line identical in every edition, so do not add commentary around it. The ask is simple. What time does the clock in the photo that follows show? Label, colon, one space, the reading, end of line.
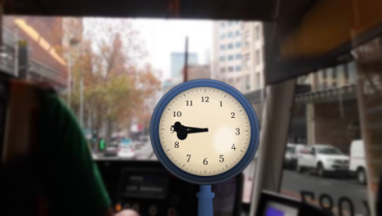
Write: 8:46
